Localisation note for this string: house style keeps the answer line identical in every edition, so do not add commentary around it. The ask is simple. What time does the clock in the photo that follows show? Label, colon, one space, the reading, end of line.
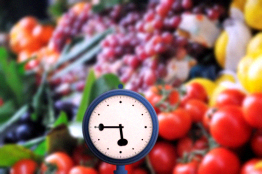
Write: 5:45
